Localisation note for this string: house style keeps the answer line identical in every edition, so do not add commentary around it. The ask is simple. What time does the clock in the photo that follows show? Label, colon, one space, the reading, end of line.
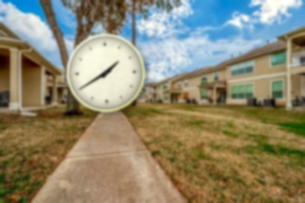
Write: 1:40
